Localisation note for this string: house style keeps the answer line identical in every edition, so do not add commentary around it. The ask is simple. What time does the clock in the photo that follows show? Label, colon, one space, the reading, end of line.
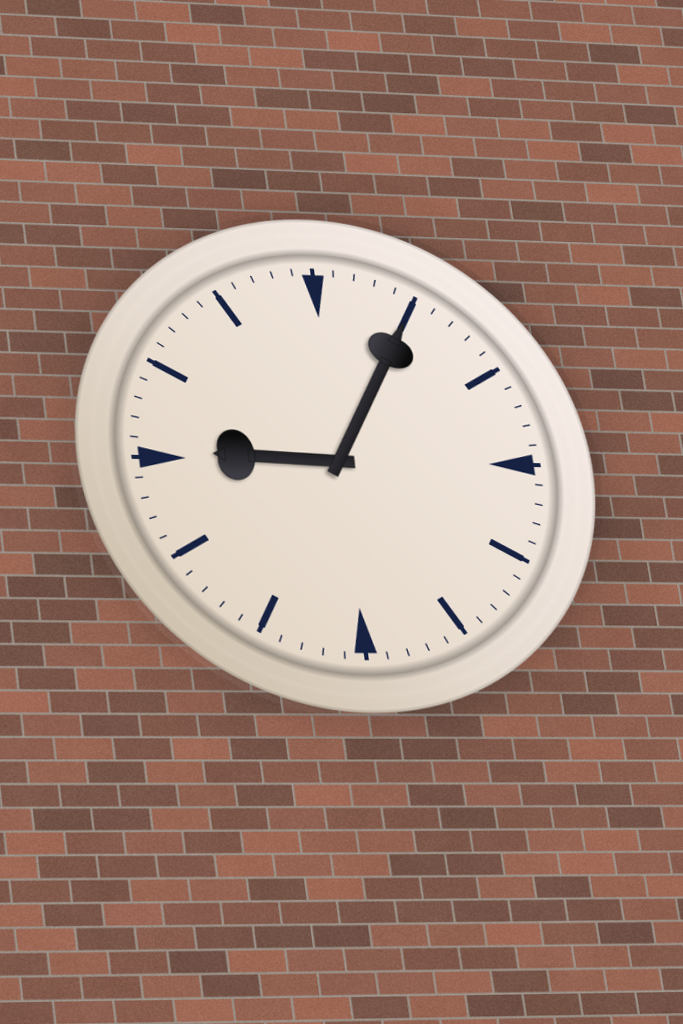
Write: 9:05
